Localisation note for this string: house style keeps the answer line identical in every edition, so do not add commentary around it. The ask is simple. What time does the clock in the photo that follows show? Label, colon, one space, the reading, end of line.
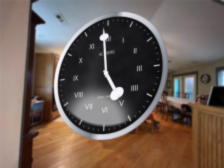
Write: 4:59
